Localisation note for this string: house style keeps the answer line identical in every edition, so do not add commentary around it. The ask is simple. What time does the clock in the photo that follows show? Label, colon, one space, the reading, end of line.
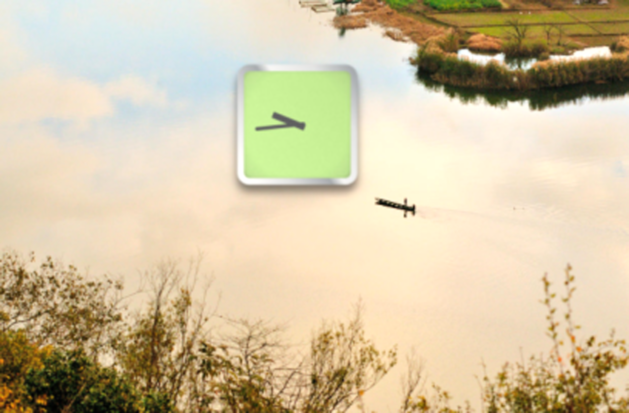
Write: 9:44
